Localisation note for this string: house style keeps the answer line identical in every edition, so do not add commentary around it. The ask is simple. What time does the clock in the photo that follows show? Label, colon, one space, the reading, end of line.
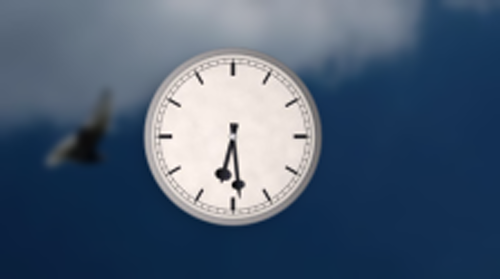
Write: 6:29
